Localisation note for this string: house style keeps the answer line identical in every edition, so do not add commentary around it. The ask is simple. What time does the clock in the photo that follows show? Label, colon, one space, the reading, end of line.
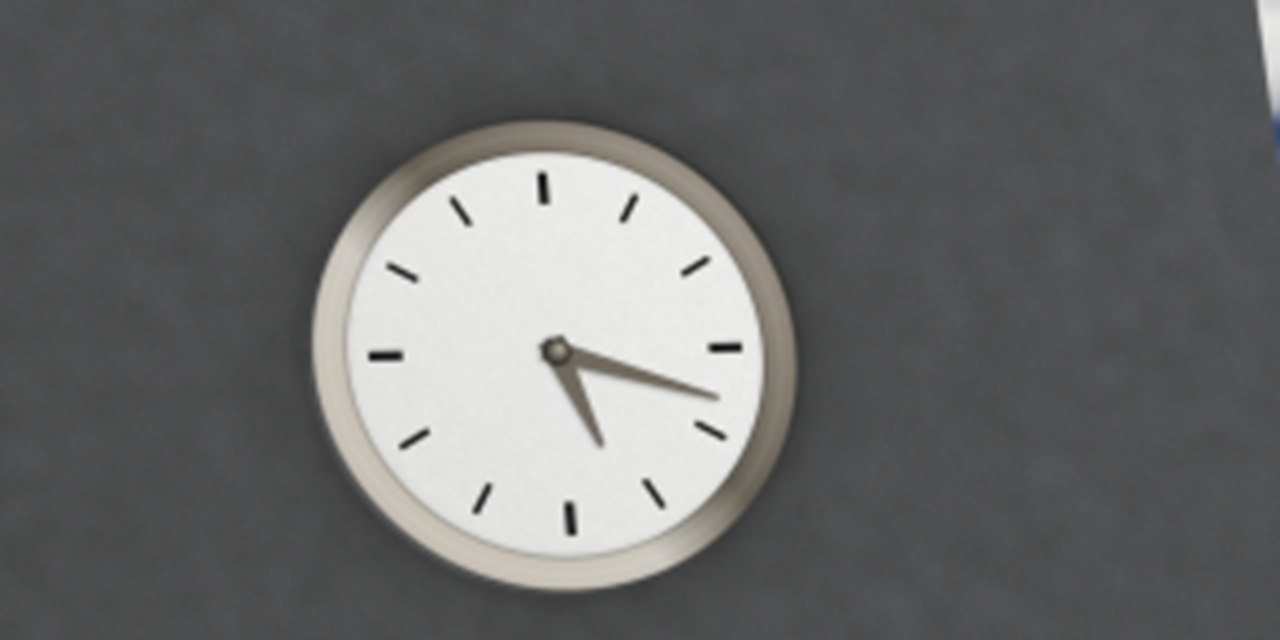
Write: 5:18
